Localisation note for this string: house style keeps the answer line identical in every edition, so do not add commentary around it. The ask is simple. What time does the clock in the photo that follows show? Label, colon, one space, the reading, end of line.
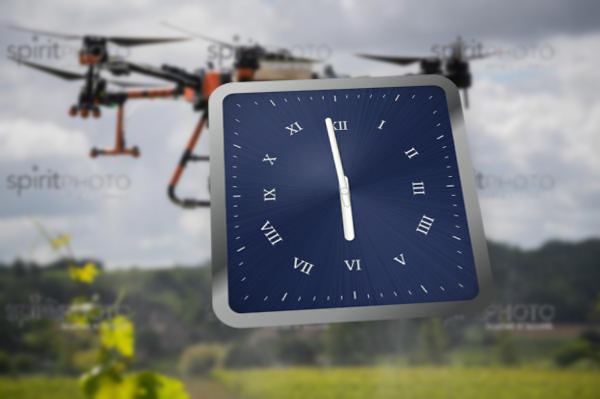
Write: 5:59
